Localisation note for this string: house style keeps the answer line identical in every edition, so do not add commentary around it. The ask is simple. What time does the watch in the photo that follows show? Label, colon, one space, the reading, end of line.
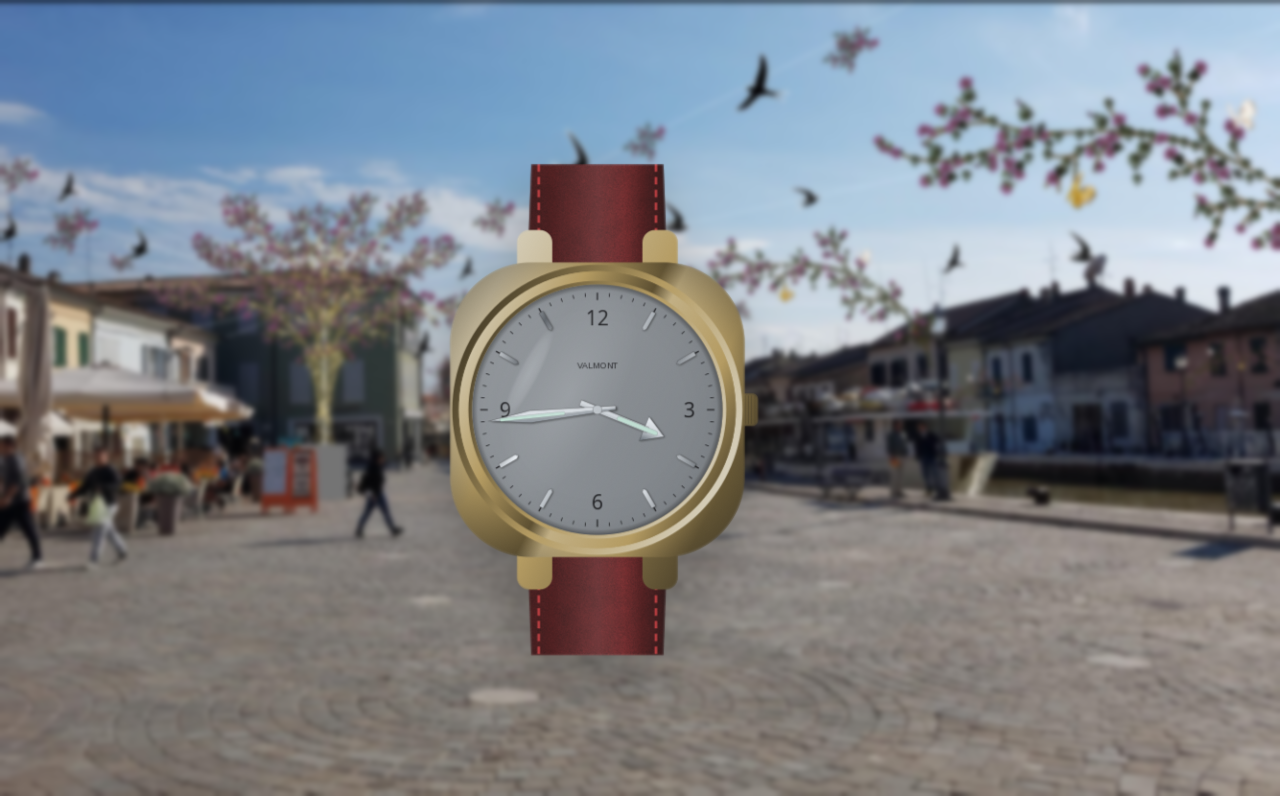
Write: 3:44
